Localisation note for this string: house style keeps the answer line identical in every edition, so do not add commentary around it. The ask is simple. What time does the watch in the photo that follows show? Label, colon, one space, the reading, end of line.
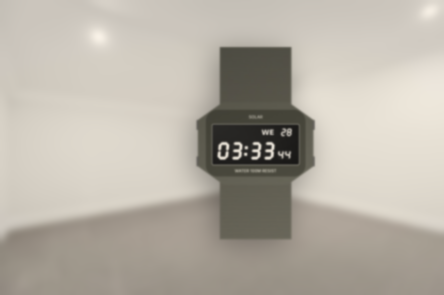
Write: 3:33
